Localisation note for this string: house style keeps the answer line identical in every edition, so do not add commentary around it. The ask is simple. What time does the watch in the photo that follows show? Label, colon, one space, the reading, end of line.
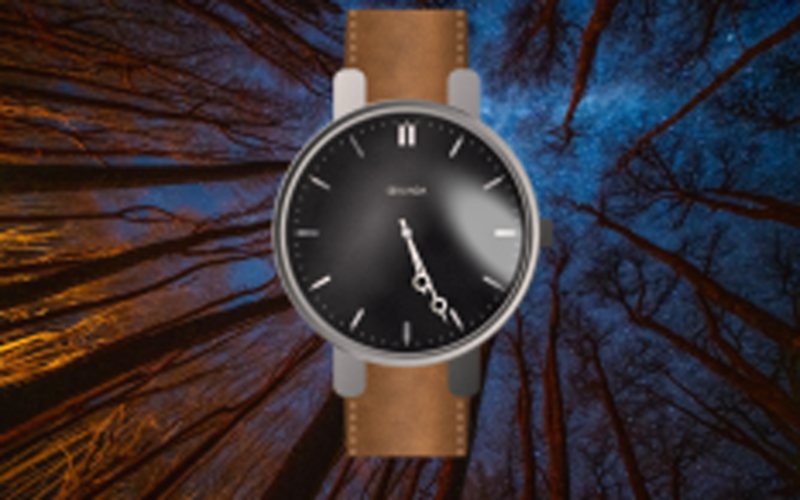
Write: 5:26
